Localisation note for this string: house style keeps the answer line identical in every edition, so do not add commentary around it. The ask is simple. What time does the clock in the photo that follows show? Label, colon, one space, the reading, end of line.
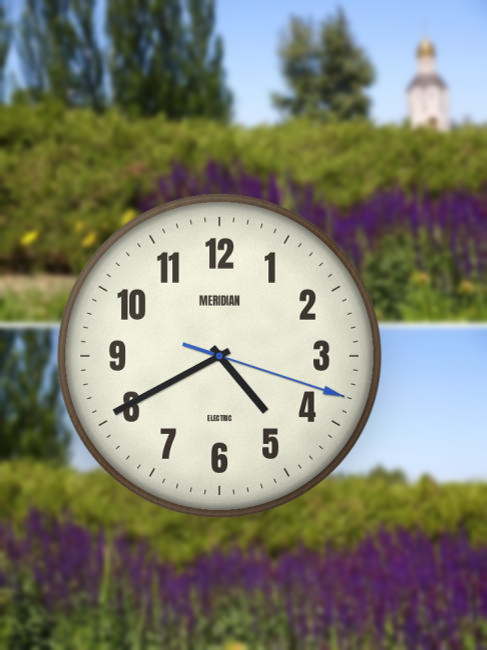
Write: 4:40:18
